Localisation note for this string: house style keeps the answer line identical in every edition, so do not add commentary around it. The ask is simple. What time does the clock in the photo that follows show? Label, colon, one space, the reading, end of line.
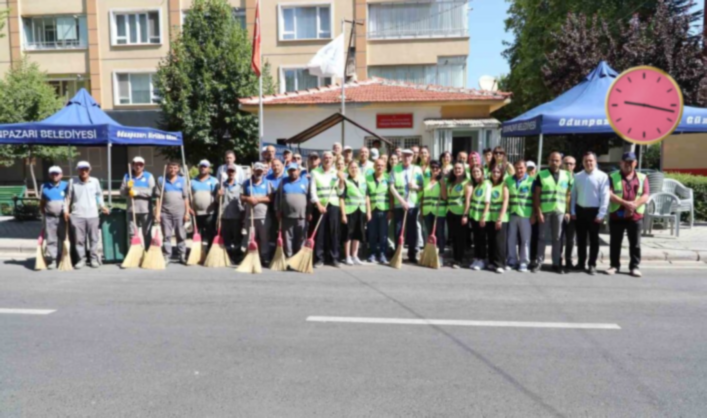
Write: 9:17
